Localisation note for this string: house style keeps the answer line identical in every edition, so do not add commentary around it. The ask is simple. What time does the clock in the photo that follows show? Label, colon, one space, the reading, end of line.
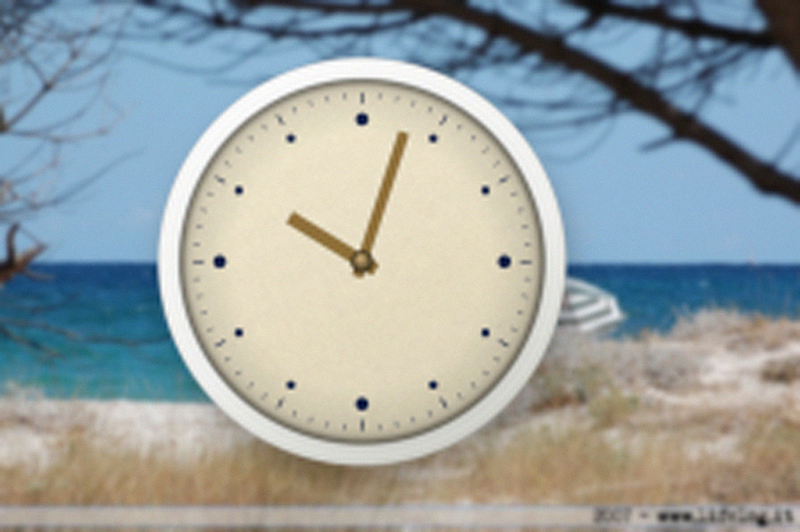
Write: 10:03
